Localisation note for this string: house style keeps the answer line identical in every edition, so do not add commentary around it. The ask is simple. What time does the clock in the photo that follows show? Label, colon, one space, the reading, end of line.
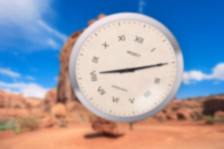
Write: 8:10
